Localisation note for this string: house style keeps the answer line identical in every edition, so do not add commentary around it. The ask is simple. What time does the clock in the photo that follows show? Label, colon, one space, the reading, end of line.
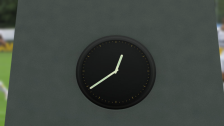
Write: 12:39
